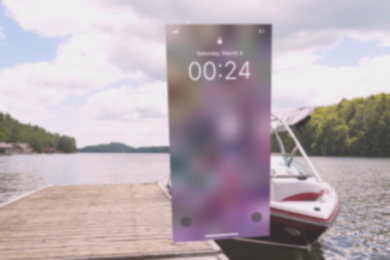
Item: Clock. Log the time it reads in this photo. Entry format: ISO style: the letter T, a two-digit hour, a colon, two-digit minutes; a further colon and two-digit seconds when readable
T00:24
